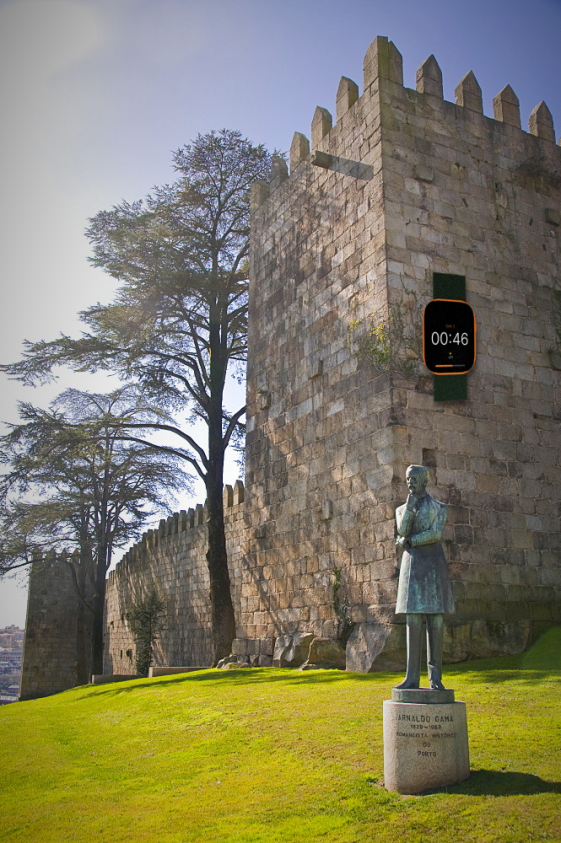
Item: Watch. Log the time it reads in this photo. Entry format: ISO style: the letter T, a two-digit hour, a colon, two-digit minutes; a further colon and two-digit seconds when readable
T00:46
